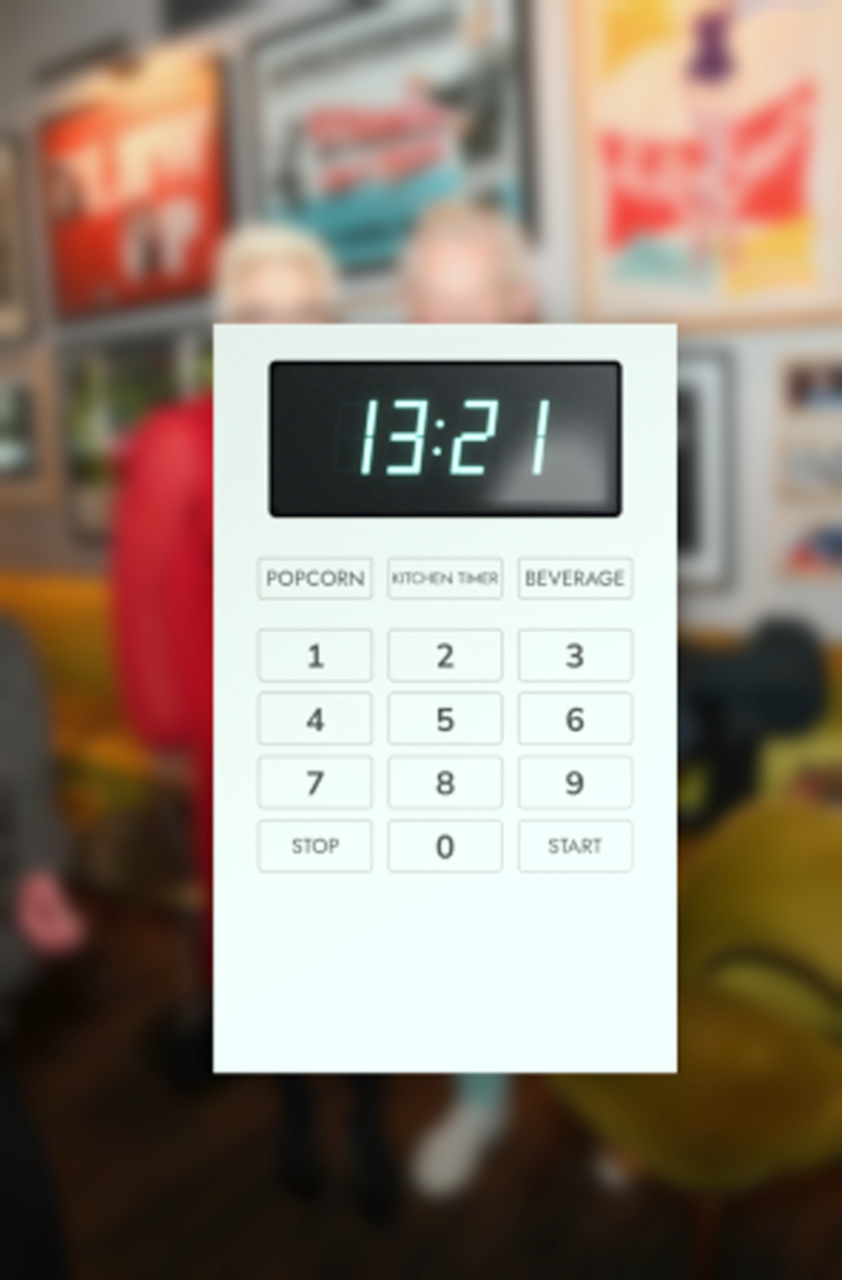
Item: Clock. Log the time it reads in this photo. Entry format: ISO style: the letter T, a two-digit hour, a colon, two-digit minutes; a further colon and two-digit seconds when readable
T13:21
